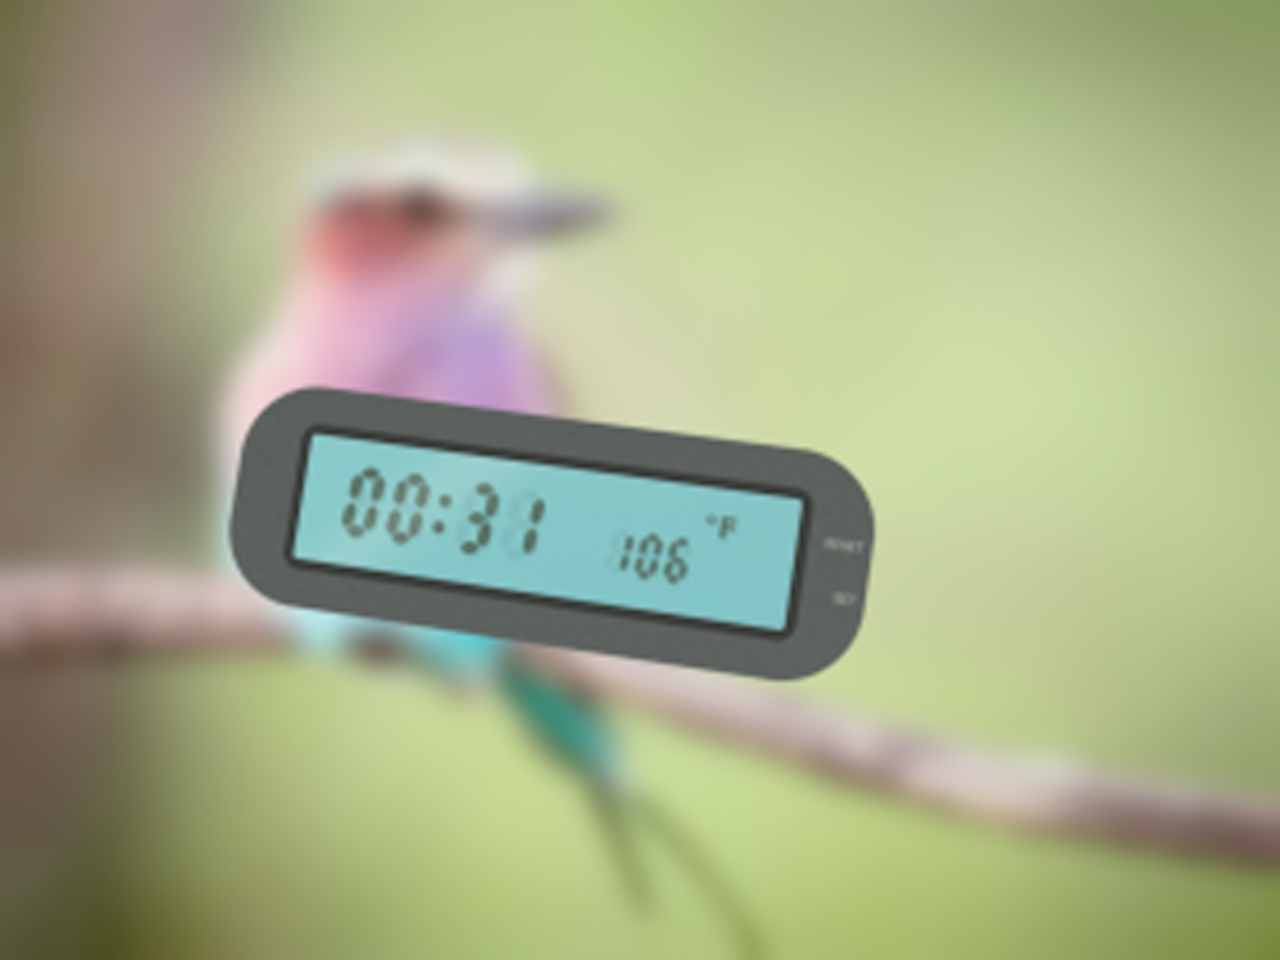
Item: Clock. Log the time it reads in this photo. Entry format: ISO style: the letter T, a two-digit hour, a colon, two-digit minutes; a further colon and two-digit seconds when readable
T00:31
